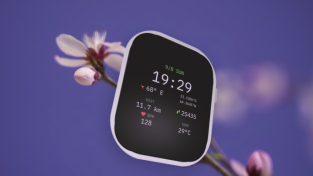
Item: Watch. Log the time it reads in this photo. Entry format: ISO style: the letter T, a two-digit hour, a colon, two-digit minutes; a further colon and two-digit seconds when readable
T19:29
